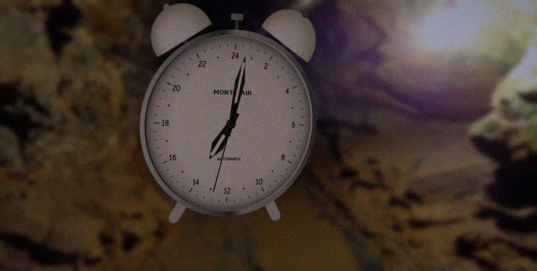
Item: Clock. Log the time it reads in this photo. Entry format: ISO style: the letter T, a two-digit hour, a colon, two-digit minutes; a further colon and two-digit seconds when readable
T14:01:32
